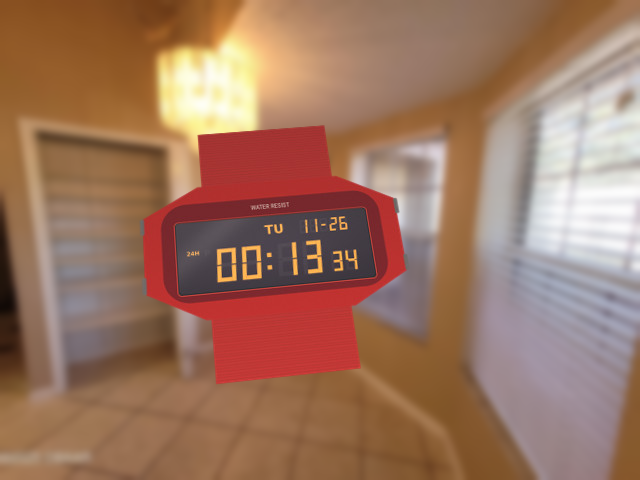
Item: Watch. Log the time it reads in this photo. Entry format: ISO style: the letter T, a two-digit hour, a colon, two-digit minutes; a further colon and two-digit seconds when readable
T00:13:34
